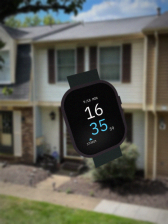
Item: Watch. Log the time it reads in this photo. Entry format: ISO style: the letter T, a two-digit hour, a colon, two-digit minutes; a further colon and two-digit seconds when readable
T16:35
